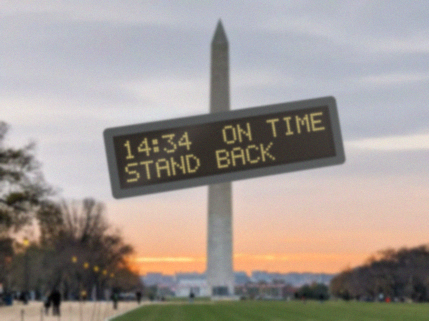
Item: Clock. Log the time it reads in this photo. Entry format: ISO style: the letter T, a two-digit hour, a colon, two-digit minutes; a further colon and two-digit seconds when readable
T14:34
